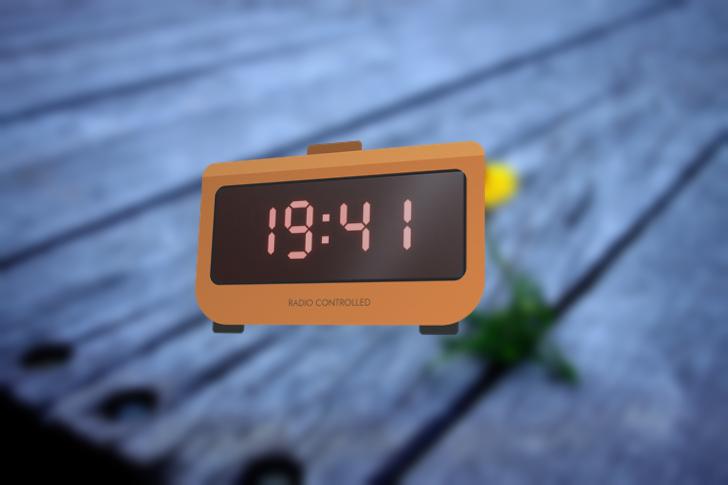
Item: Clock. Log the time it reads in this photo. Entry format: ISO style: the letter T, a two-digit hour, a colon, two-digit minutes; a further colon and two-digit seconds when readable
T19:41
